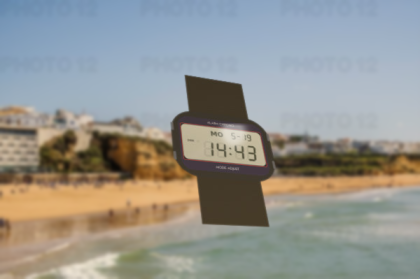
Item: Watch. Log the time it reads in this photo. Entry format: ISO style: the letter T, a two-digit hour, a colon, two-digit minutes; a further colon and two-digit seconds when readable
T14:43
